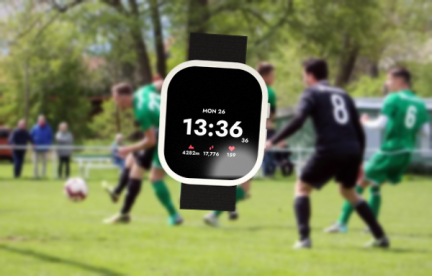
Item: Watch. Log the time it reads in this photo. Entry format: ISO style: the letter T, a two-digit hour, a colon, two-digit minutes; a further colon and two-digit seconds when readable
T13:36
